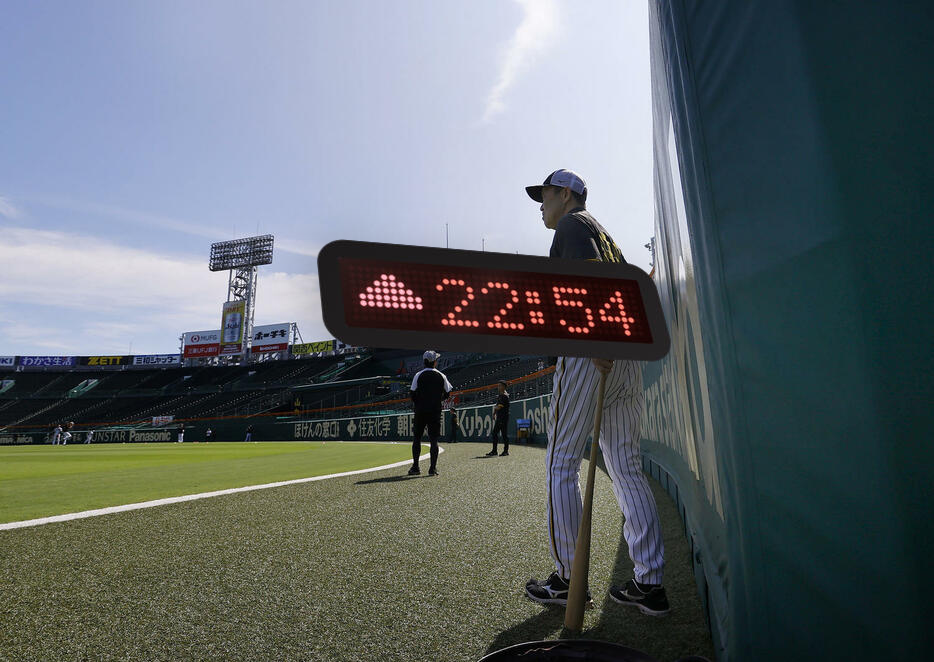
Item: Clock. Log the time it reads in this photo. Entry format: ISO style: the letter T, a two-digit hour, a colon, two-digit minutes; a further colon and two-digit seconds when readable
T22:54
